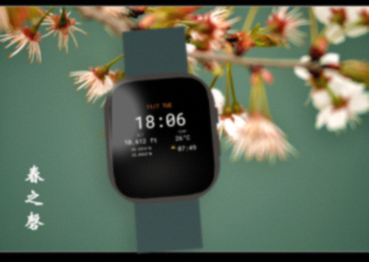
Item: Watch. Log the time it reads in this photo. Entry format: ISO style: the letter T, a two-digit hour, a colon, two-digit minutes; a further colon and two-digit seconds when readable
T18:06
